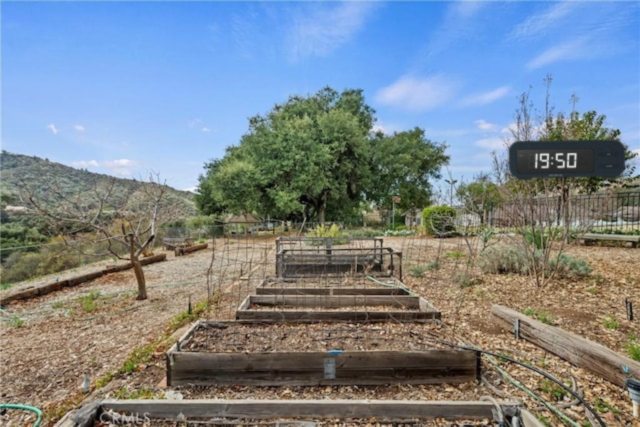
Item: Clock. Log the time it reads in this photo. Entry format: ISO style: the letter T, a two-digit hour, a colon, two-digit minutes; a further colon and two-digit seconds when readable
T19:50
